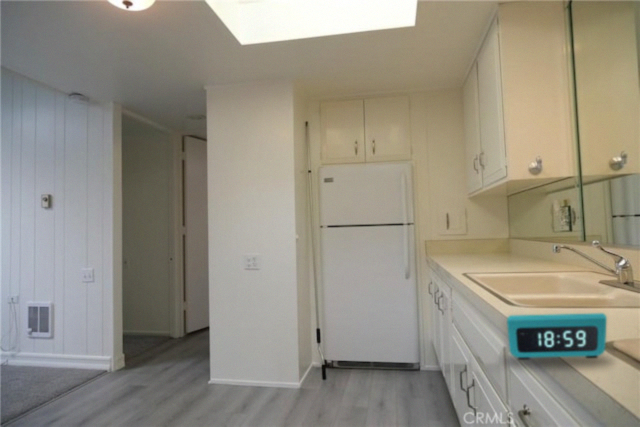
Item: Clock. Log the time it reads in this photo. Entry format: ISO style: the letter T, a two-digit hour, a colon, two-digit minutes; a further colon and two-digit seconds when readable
T18:59
